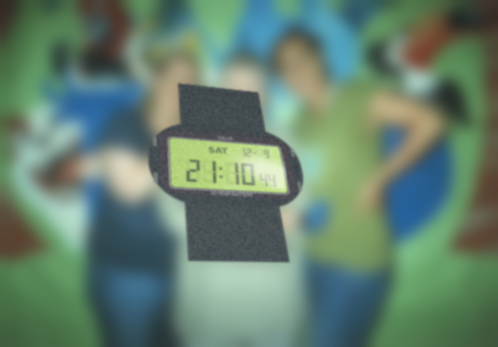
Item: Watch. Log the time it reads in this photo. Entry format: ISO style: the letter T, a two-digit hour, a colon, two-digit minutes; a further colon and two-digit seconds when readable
T21:10:44
